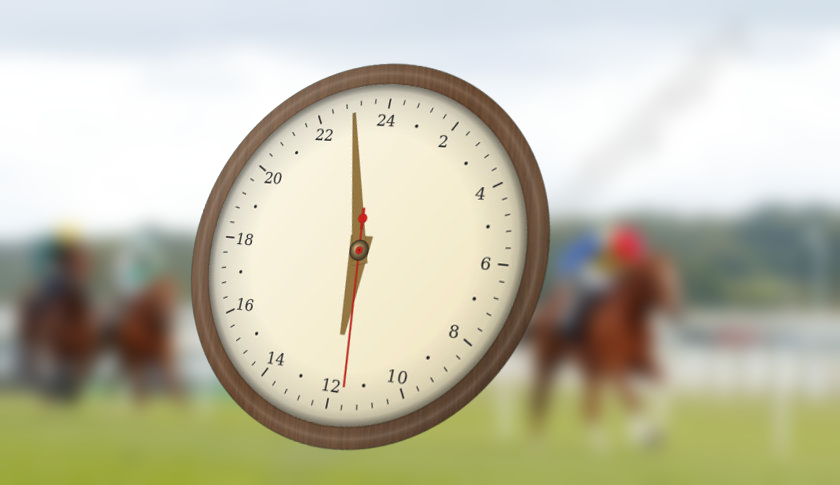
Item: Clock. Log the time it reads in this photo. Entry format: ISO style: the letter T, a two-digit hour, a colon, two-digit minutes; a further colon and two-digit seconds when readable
T11:57:29
